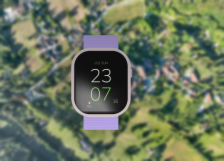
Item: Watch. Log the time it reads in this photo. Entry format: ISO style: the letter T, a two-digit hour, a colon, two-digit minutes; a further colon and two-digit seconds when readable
T23:07
